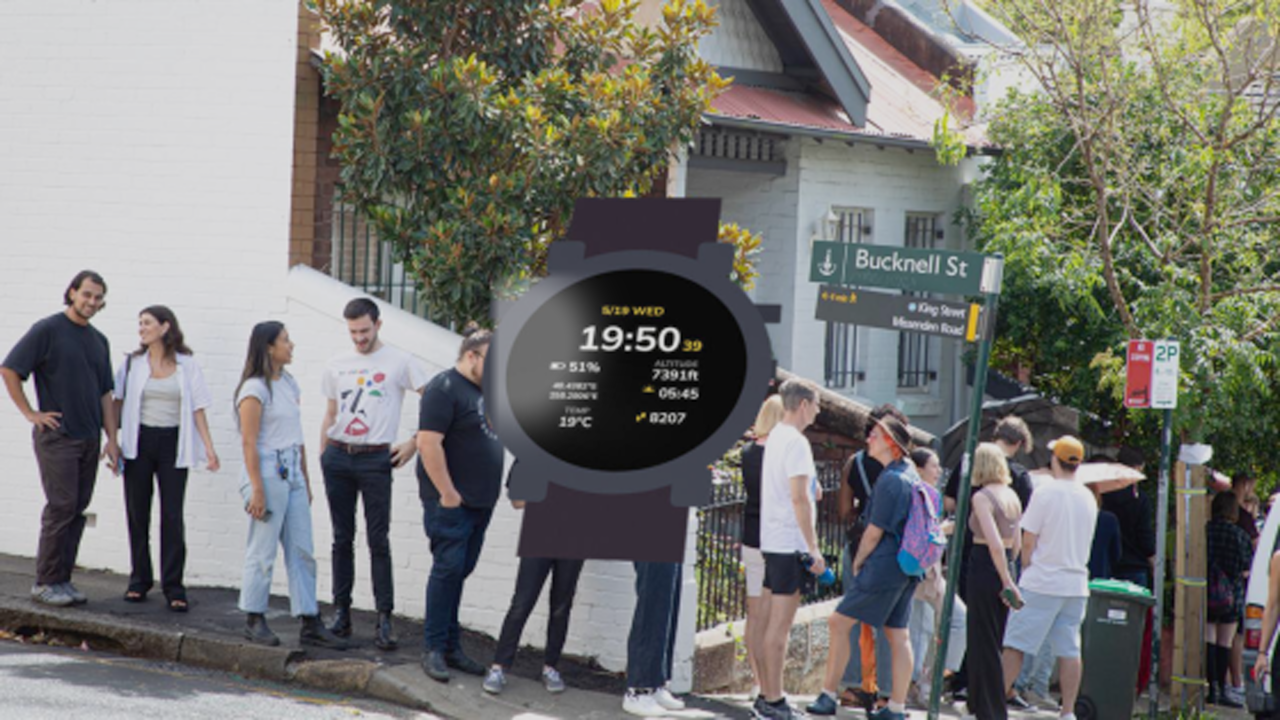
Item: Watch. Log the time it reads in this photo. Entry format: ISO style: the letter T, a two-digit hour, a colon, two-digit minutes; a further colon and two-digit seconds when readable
T19:50
